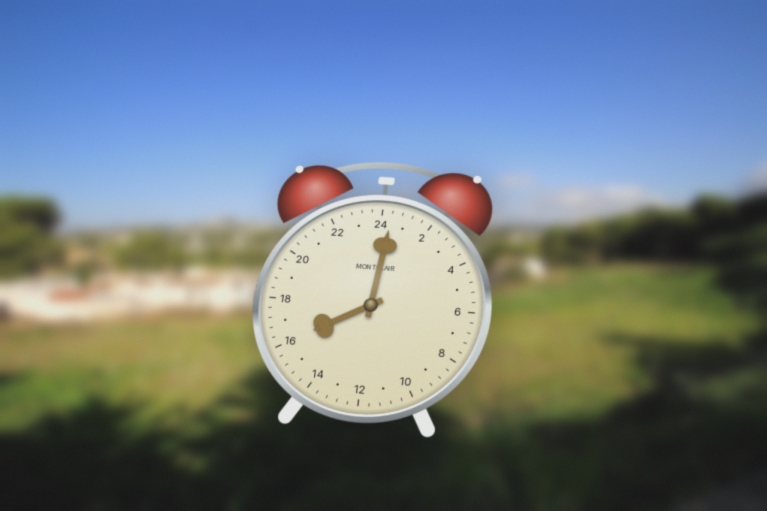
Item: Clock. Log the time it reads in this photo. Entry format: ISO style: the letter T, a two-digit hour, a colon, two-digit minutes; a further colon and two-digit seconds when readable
T16:01
